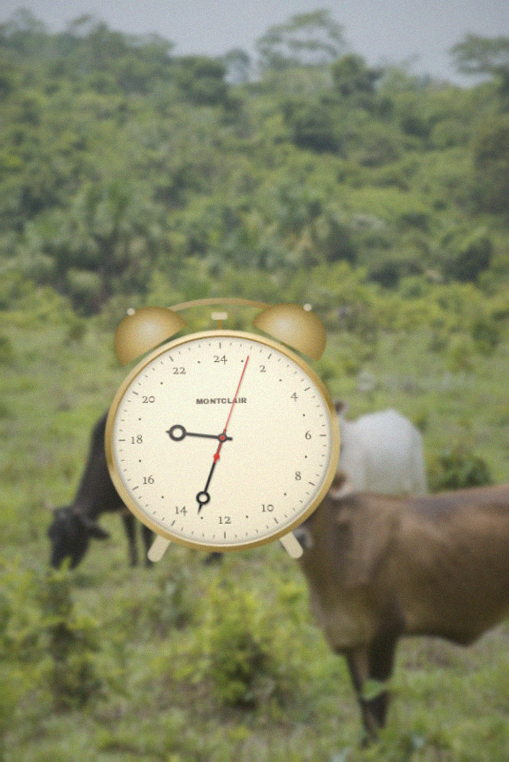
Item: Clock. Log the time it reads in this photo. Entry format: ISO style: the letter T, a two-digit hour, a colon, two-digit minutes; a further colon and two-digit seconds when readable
T18:33:03
